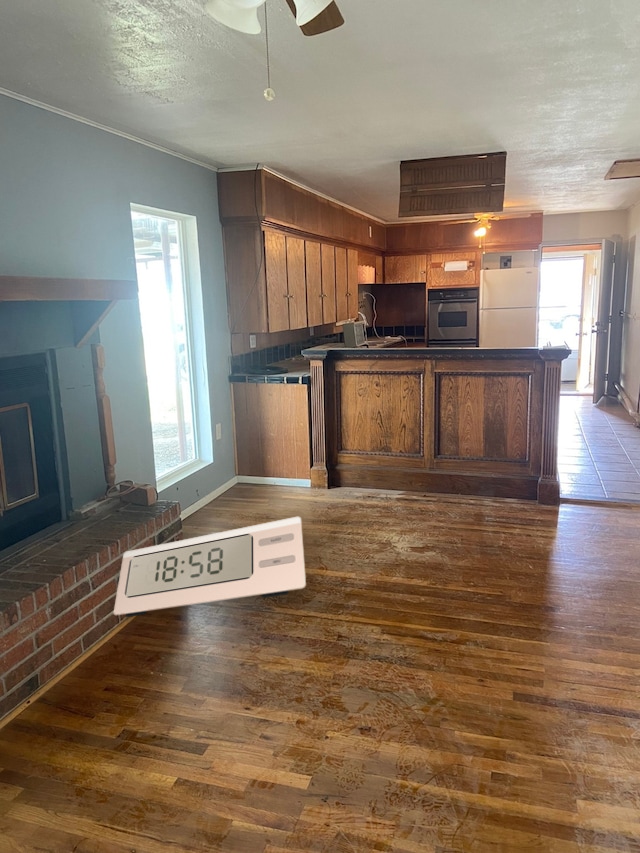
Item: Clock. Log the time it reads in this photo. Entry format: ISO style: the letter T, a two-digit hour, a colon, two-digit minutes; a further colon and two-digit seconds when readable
T18:58
